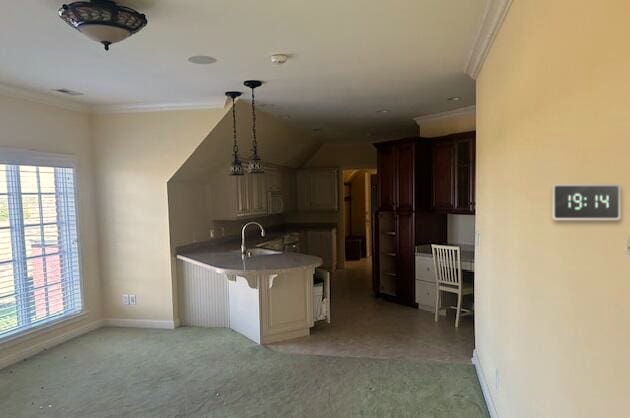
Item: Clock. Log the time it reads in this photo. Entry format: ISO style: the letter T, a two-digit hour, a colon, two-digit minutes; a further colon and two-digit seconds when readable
T19:14
